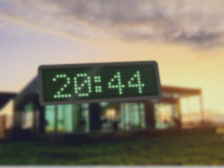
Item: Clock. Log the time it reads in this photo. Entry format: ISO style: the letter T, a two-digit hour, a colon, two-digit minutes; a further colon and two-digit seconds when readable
T20:44
